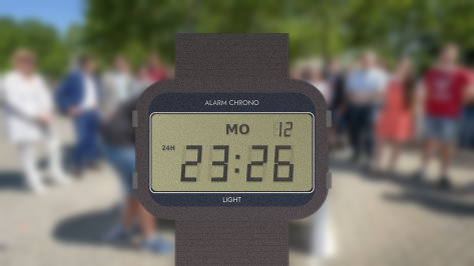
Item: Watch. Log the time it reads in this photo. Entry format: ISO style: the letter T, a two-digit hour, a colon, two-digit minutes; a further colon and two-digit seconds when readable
T23:26
